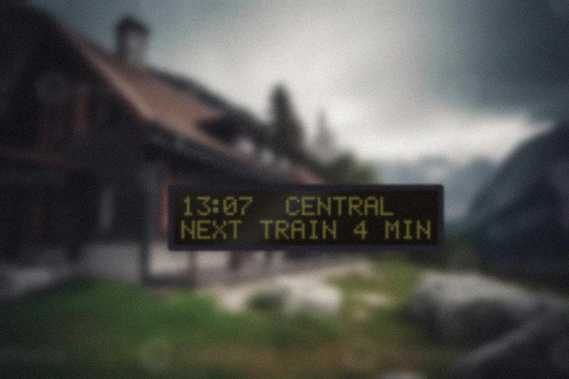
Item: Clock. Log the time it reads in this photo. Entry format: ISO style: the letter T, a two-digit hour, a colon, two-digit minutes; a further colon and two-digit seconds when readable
T13:07
